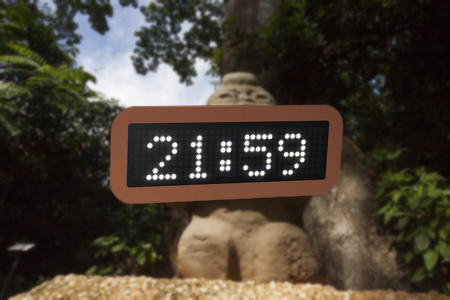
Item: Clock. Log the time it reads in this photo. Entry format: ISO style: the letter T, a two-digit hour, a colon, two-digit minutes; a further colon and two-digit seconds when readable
T21:59
